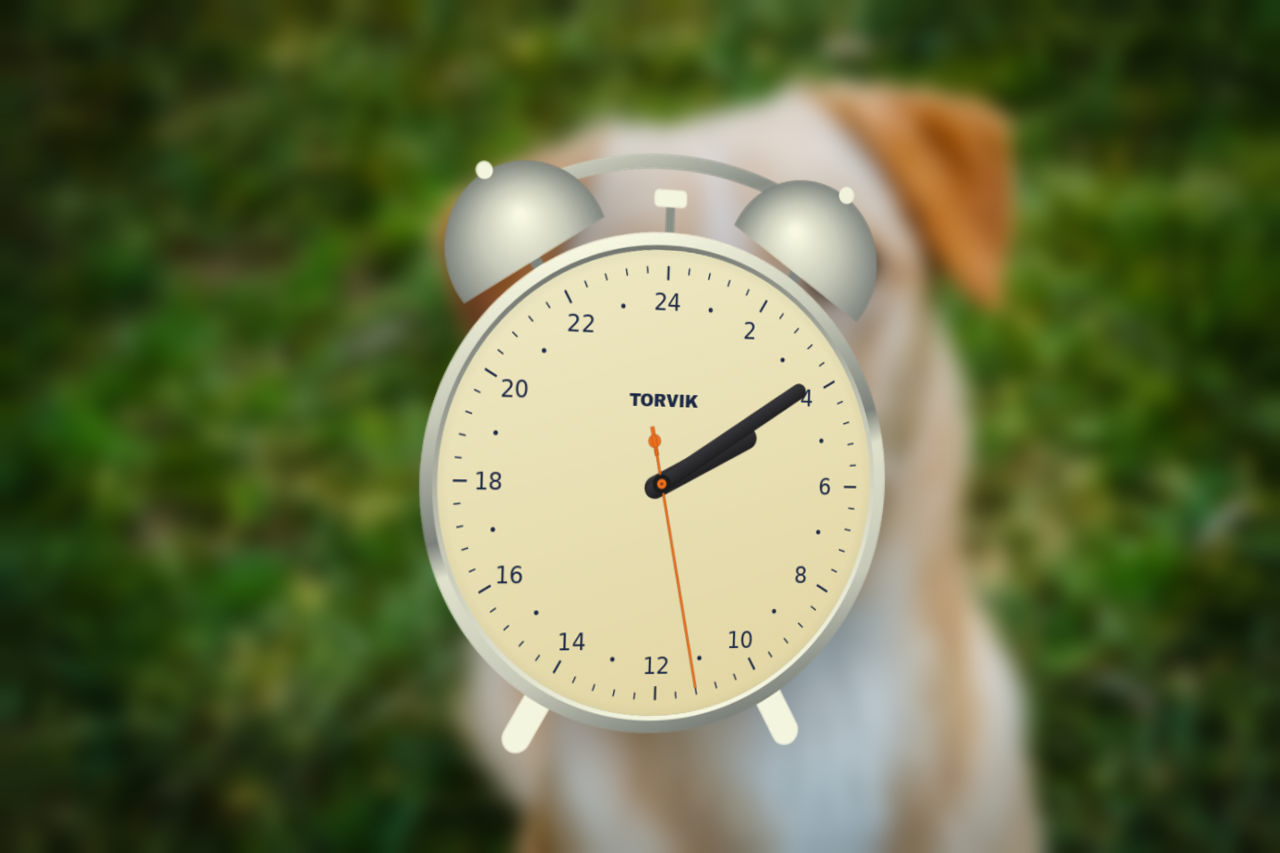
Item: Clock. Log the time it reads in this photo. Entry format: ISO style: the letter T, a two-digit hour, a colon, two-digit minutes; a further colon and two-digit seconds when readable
T04:09:28
